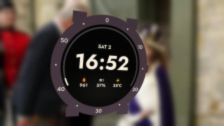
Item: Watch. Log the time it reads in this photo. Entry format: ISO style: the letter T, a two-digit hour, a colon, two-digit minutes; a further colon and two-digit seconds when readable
T16:52
